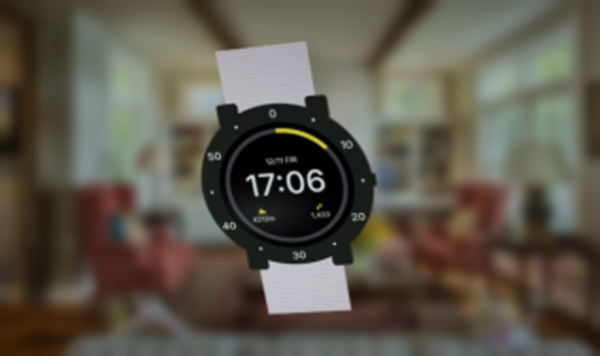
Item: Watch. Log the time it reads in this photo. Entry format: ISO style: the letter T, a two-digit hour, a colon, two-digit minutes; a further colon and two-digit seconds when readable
T17:06
